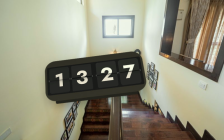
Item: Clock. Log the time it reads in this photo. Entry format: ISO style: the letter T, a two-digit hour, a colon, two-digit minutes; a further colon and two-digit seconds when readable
T13:27
